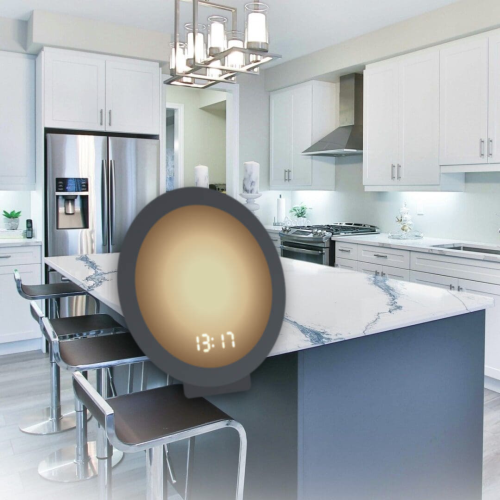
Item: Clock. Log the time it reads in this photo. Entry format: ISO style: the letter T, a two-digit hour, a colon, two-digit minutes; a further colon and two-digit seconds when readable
T13:17
